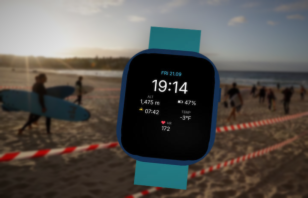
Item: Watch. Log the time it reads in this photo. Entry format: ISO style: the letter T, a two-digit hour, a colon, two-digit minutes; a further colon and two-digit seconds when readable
T19:14
